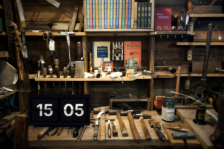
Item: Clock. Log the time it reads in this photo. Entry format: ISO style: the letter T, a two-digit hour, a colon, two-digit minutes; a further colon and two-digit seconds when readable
T15:05
